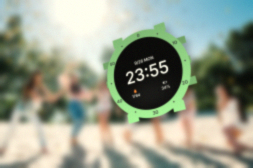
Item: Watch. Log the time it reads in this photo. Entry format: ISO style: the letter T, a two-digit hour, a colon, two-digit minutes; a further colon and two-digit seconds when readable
T23:55
